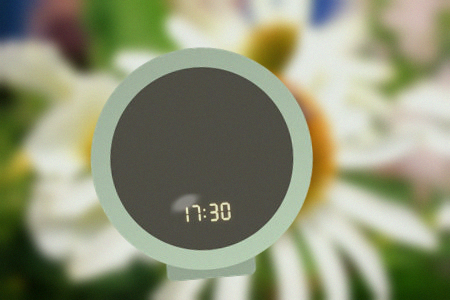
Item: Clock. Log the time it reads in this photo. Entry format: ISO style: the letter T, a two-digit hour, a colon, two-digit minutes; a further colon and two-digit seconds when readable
T17:30
